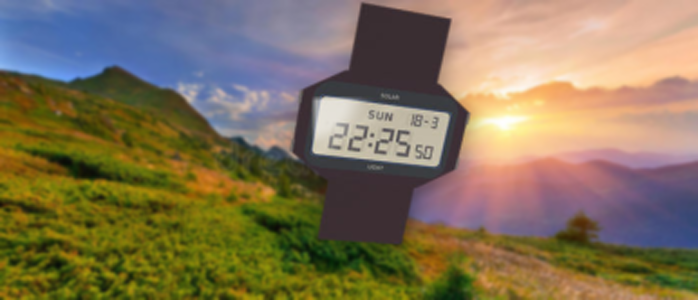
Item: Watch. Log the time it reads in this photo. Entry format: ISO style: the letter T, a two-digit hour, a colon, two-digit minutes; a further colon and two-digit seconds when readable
T22:25:50
